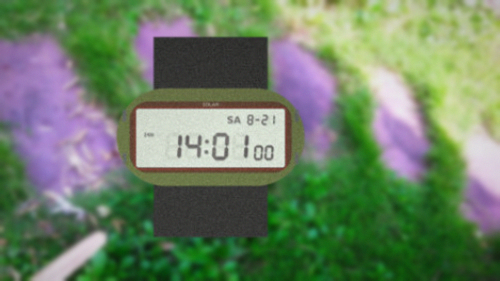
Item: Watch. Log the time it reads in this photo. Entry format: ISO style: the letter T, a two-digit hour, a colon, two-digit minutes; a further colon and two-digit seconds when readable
T14:01:00
